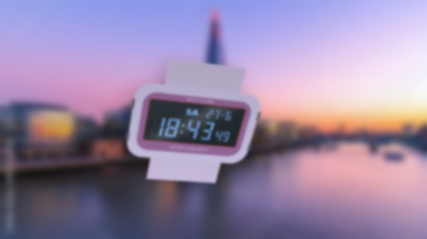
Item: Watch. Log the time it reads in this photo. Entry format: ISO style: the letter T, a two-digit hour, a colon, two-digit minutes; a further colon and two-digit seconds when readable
T18:43
